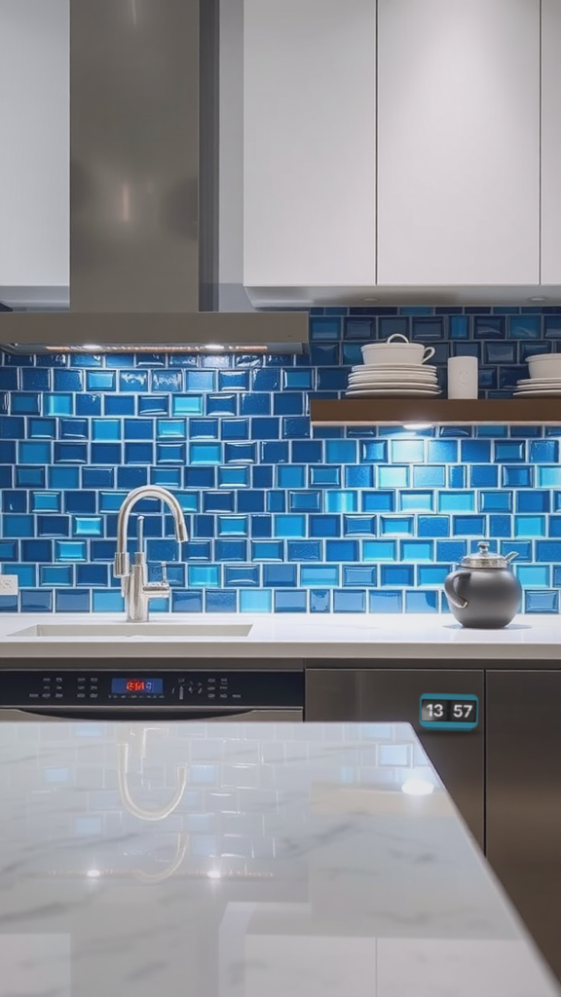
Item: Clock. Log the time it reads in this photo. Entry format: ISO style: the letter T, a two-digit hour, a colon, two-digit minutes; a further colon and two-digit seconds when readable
T13:57
